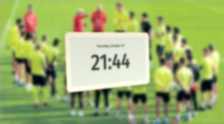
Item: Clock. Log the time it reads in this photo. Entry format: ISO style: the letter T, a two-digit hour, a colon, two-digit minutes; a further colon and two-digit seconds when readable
T21:44
